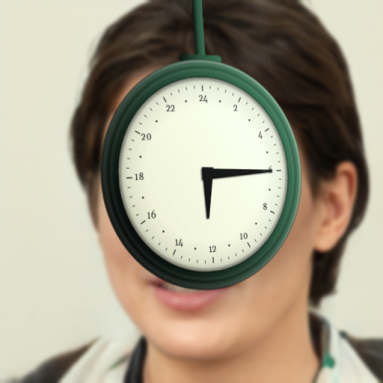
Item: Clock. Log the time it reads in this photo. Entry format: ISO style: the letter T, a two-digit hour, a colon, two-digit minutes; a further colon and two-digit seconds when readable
T12:15
